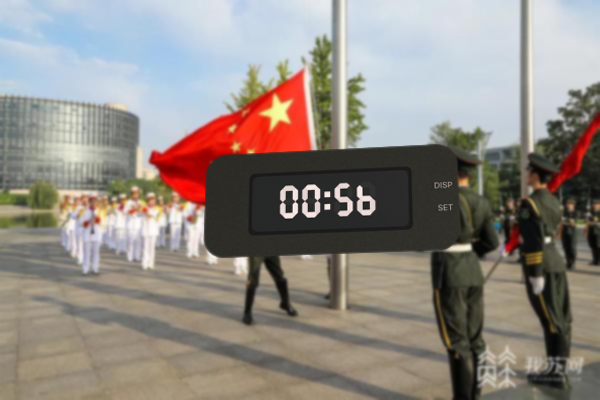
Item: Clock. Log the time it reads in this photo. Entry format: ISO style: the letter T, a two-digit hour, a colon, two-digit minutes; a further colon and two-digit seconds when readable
T00:56
